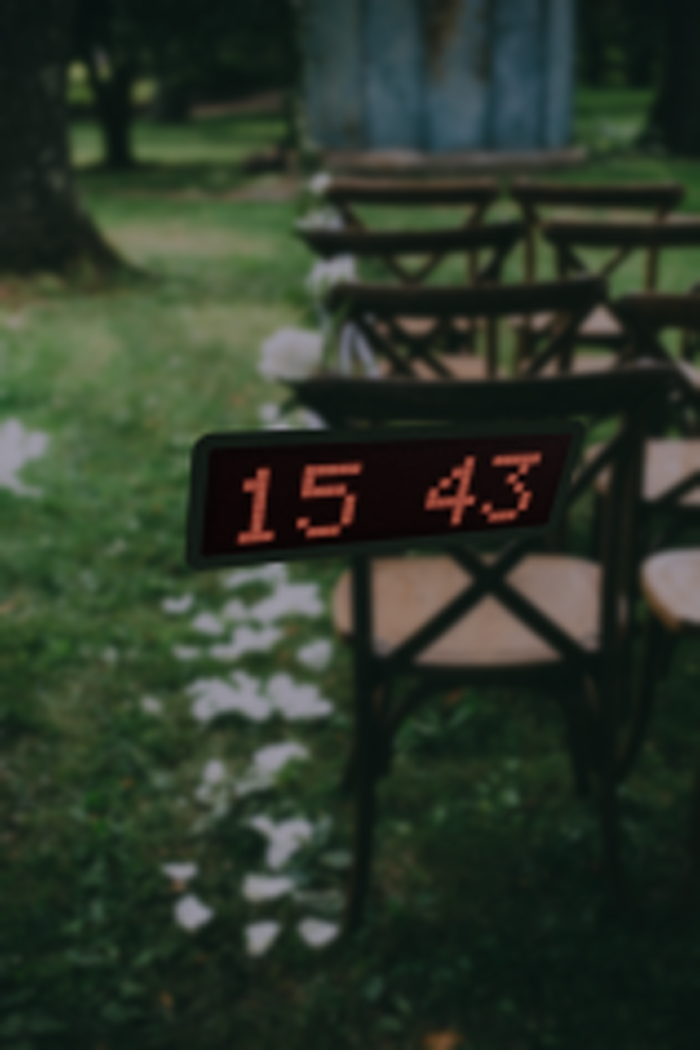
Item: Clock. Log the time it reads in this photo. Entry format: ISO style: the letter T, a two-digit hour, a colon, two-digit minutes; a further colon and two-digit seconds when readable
T15:43
